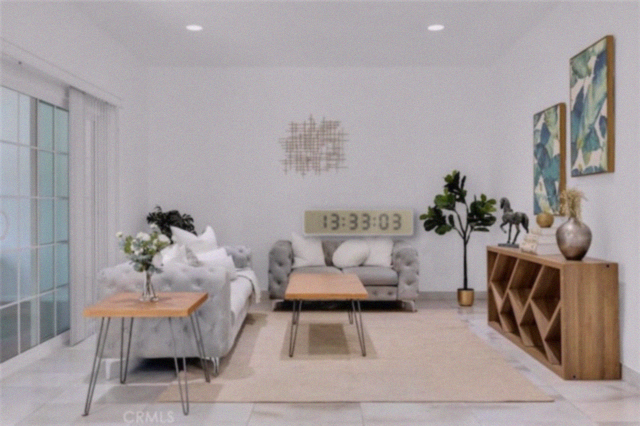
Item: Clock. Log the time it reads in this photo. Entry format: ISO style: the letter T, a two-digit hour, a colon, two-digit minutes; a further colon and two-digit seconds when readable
T13:33:03
